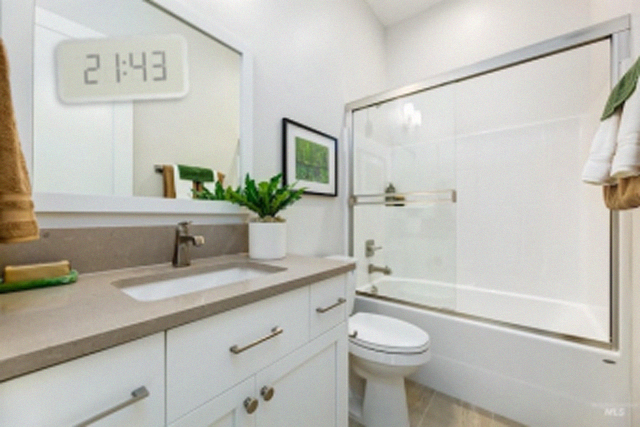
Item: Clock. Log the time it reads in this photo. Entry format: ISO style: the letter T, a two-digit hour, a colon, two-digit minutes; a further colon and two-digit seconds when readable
T21:43
